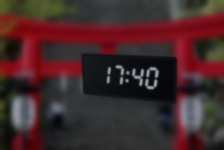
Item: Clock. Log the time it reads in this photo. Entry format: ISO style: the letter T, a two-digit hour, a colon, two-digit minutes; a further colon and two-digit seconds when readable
T17:40
